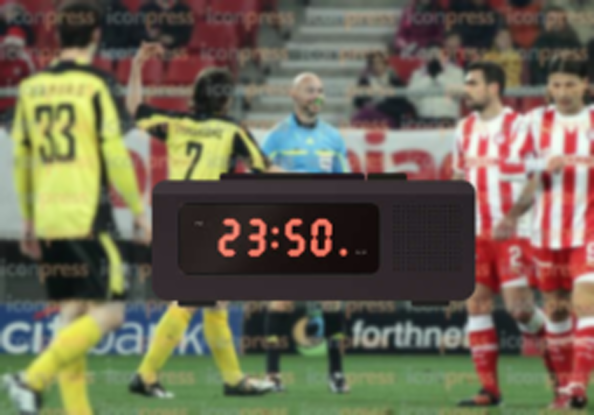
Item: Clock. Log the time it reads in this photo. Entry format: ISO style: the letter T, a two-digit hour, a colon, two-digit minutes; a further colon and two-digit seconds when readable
T23:50
